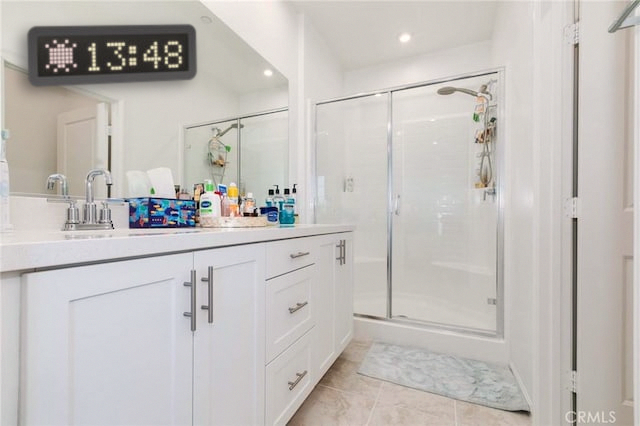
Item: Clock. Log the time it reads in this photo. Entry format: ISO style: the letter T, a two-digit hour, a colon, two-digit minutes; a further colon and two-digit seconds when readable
T13:48
